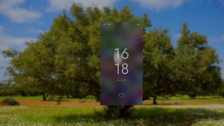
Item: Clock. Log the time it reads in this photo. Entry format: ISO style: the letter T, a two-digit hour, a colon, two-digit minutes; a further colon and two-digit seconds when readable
T16:18
